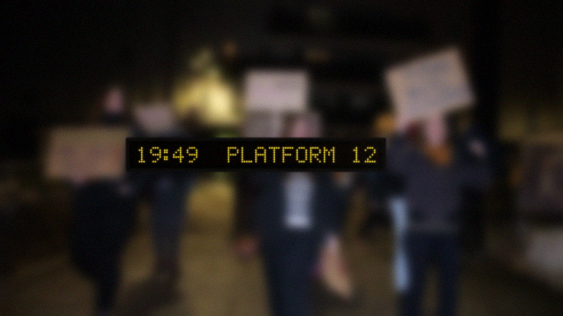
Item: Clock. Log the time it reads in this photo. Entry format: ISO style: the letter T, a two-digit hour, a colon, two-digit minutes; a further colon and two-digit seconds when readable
T19:49
